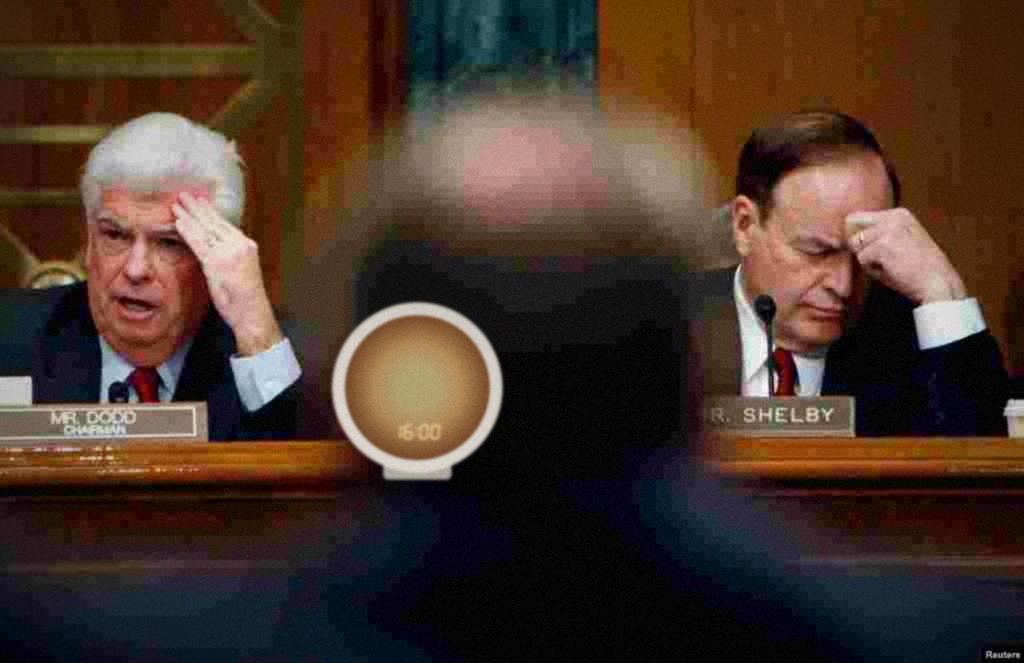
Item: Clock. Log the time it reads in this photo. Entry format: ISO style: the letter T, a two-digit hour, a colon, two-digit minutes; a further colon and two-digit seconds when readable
T16:00
